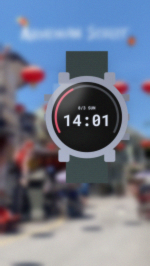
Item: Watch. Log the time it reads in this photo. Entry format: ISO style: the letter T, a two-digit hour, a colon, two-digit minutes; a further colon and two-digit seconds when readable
T14:01
